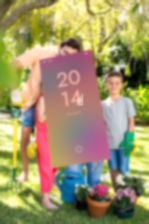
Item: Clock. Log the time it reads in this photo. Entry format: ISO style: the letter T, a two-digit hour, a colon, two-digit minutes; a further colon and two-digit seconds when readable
T20:14
